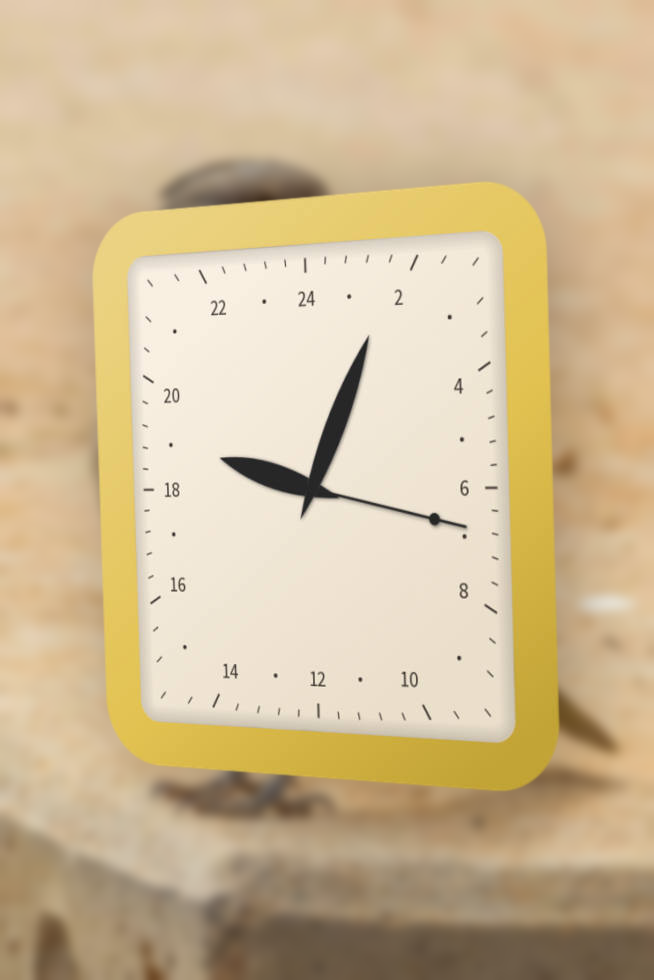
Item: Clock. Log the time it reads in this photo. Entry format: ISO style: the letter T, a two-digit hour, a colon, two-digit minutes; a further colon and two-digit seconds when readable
T19:04:17
